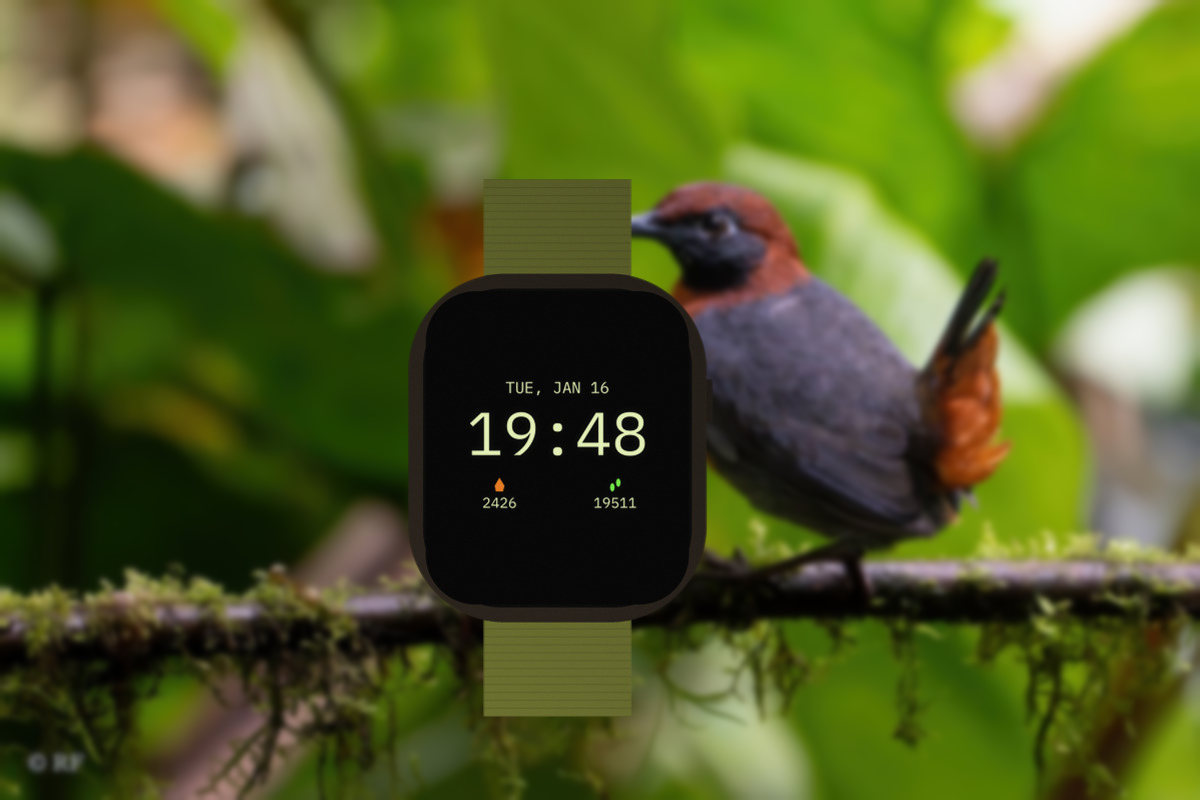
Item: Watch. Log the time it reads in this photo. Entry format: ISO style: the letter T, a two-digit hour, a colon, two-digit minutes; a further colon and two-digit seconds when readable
T19:48
